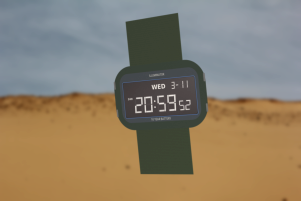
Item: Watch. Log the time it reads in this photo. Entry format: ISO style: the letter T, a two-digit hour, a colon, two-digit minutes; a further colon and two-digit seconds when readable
T20:59:52
